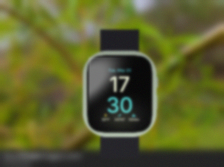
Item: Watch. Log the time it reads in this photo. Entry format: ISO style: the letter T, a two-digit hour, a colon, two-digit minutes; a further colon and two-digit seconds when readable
T17:30
